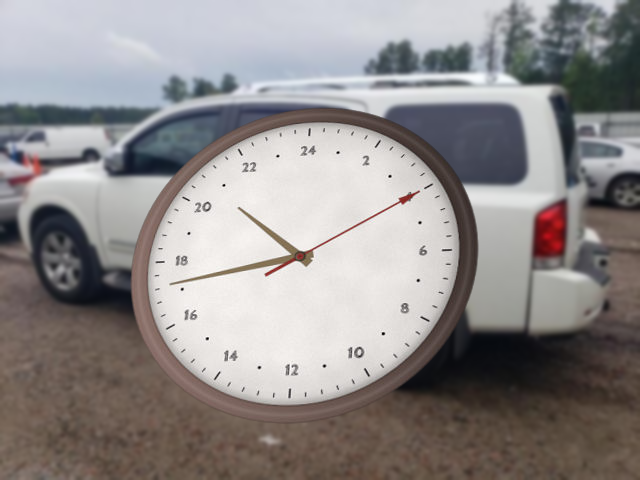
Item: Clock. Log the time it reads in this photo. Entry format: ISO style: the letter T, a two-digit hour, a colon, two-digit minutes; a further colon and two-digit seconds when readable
T20:43:10
